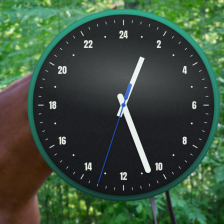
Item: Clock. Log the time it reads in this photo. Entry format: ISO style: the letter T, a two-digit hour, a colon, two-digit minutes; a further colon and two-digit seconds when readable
T01:26:33
